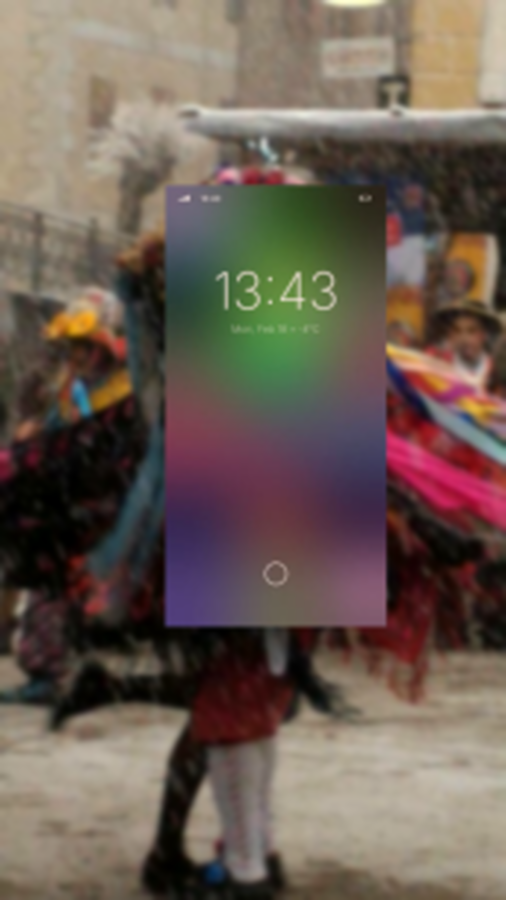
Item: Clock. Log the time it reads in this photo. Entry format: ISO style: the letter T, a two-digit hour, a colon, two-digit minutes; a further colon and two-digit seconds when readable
T13:43
